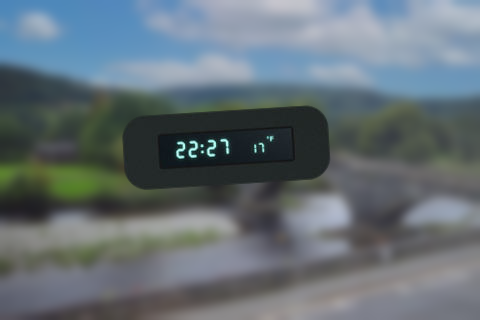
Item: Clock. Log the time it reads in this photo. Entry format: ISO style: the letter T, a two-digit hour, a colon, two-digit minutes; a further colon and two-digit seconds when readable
T22:27
